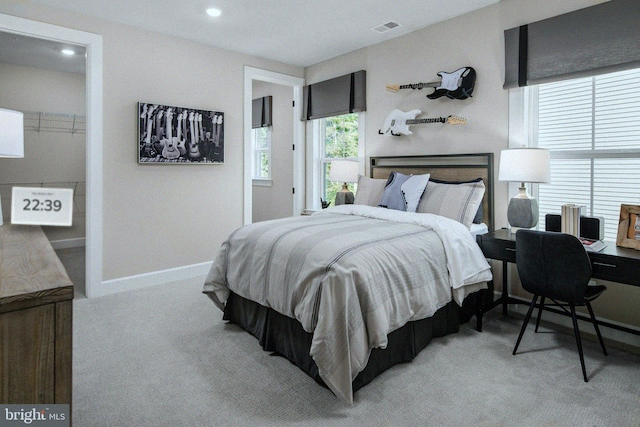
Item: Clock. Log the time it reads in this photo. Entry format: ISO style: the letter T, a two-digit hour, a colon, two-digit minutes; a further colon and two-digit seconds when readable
T22:39
